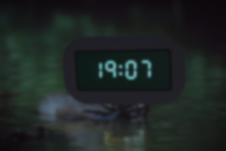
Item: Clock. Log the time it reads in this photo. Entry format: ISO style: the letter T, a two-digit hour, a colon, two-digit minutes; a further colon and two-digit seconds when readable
T19:07
